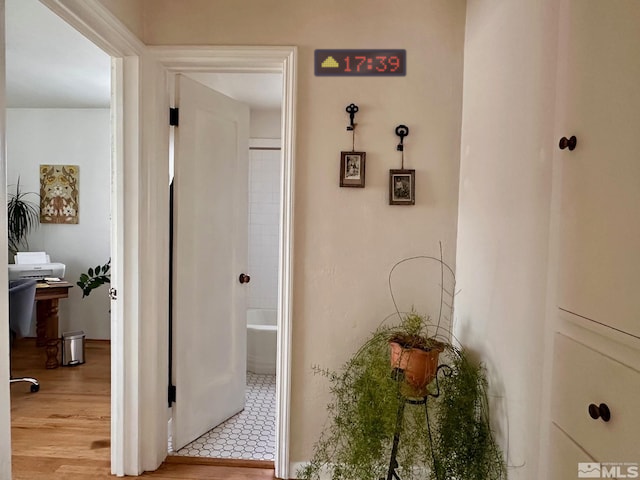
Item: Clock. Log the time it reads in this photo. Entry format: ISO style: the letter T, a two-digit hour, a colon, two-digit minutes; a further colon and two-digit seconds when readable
T17:39
